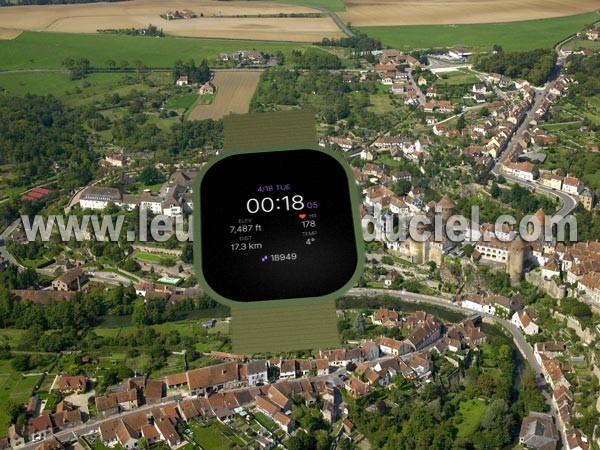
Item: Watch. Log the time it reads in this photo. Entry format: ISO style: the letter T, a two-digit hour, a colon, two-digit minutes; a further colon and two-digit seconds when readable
T00:18:05
